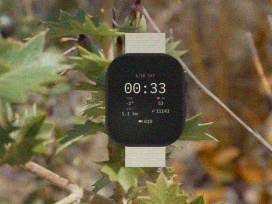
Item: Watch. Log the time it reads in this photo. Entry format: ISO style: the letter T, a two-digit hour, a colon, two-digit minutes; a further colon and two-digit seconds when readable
T00:33
